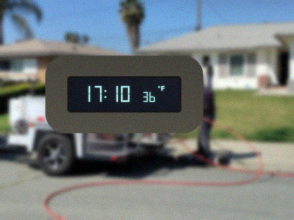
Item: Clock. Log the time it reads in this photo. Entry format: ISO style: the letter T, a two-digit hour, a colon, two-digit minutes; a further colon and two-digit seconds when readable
T17:10
